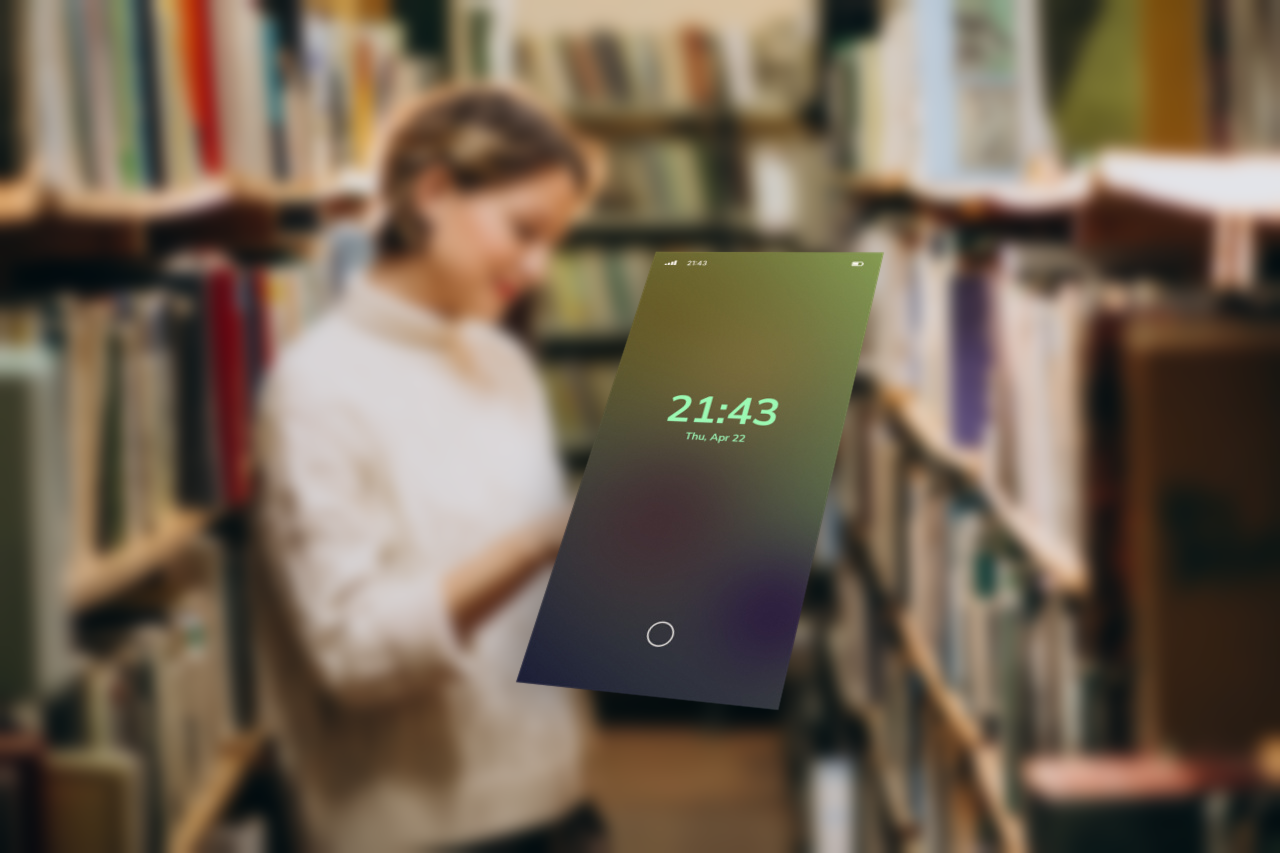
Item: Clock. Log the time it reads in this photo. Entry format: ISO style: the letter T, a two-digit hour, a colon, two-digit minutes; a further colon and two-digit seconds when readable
T21:43
